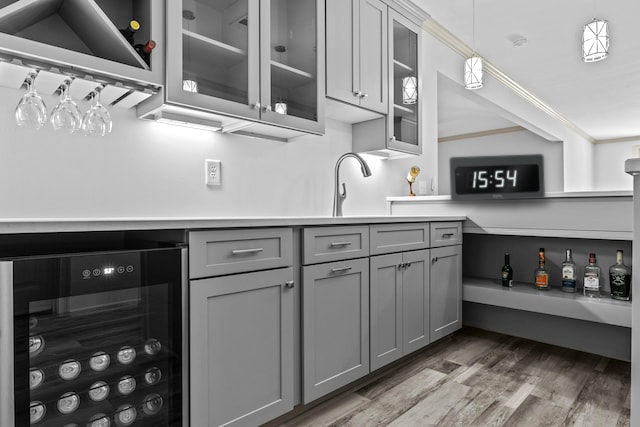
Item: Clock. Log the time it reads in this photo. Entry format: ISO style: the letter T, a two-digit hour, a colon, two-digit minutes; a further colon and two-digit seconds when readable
T15:54
